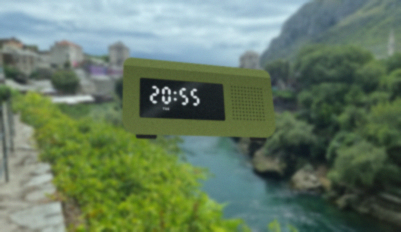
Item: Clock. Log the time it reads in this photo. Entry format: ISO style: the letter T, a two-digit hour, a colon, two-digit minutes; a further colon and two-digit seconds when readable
T20:55
